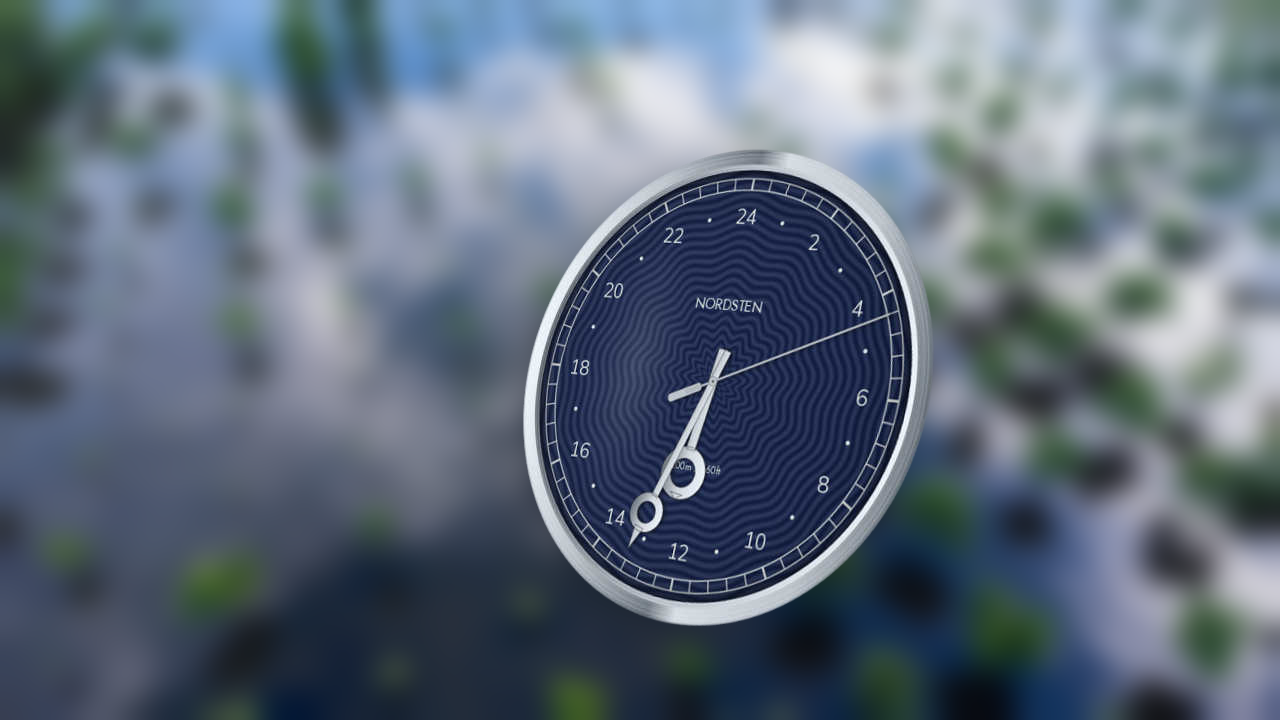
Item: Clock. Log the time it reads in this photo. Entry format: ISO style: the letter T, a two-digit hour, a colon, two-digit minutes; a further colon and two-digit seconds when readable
T12:33:11
